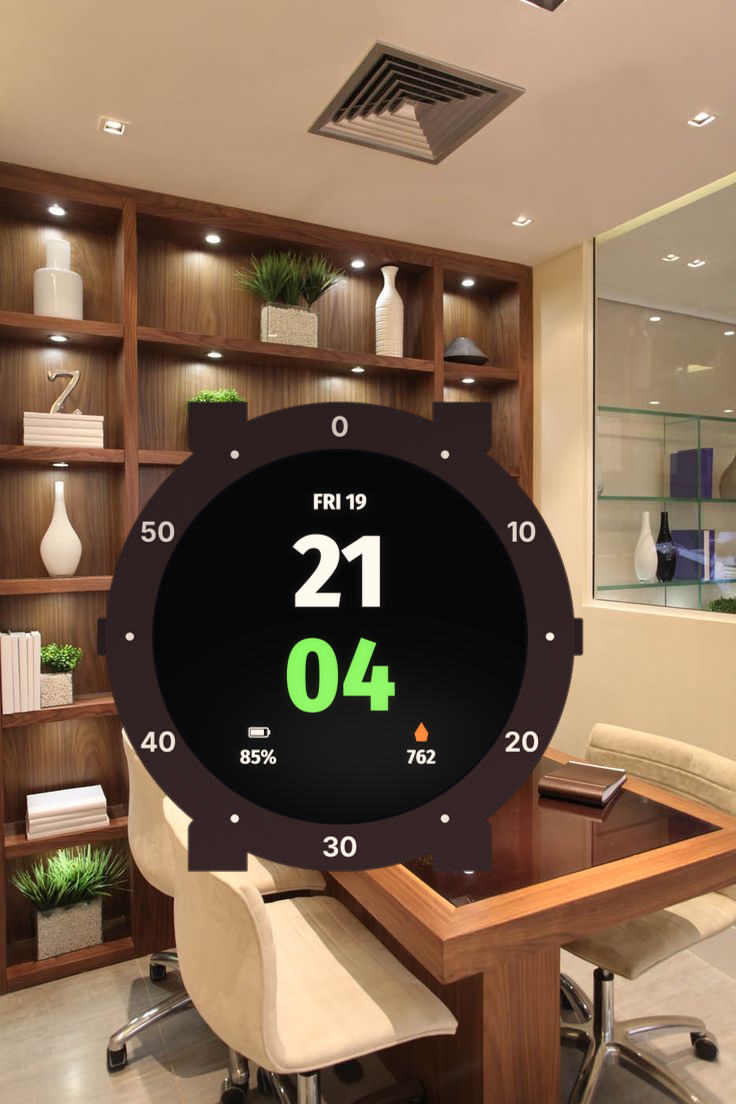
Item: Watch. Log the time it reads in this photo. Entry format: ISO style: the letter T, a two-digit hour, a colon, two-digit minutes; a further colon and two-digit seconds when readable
T21:04
